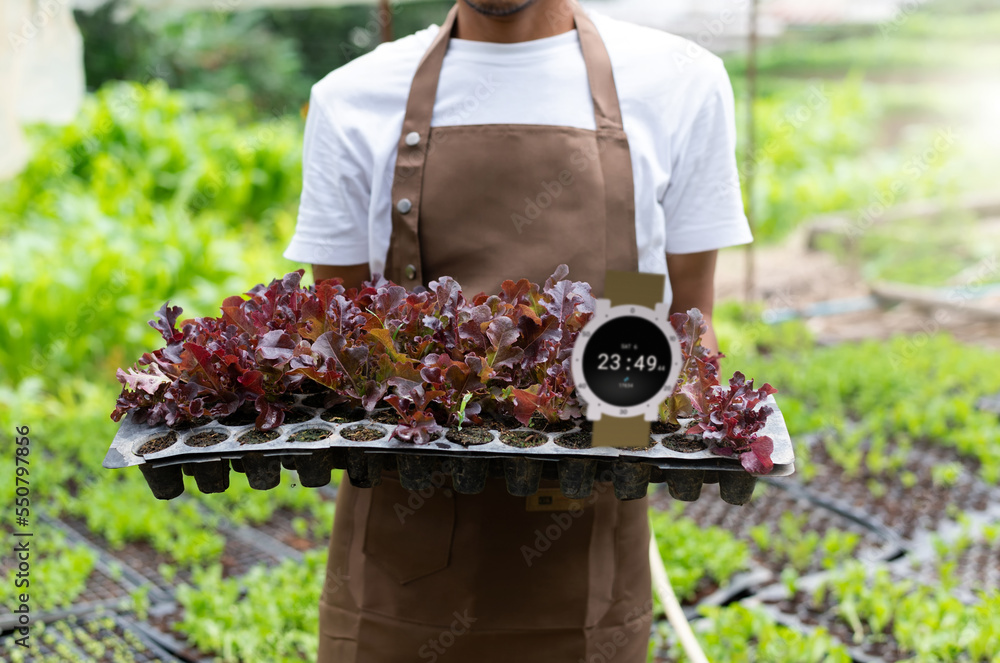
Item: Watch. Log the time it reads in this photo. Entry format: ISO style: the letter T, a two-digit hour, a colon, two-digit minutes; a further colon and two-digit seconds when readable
T23:49
